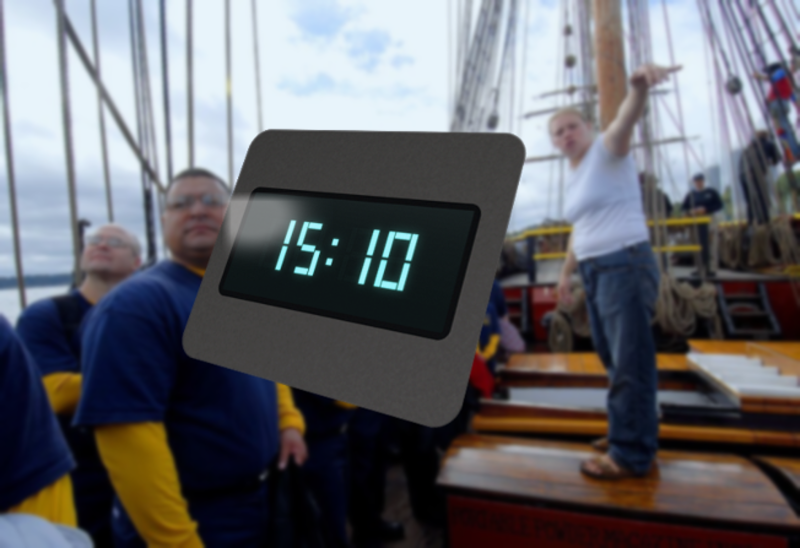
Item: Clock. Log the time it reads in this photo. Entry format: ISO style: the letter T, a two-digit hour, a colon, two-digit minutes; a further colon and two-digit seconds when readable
T15:10
